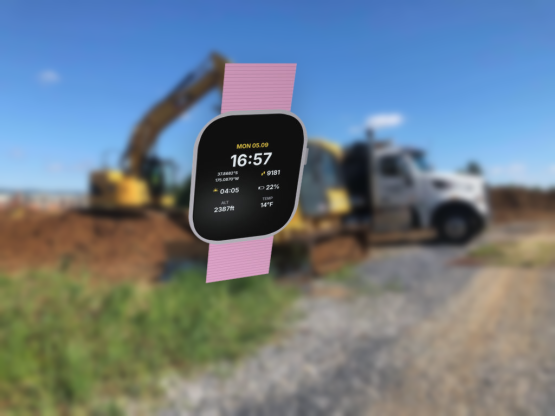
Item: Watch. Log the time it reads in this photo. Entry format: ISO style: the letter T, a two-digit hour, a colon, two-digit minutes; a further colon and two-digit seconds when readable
T16:57
